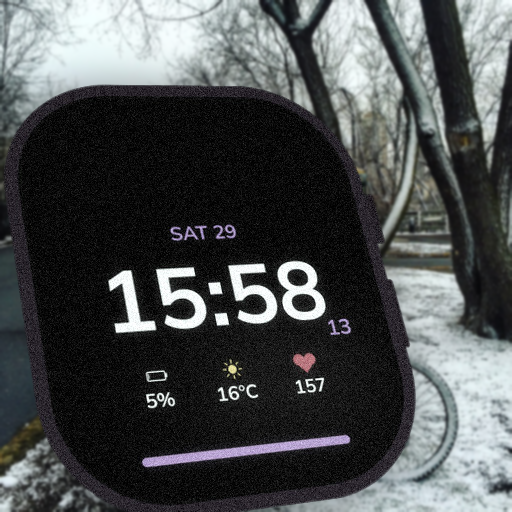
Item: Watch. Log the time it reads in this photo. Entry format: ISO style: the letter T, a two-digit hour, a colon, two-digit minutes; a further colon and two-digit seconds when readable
T15:58:13
